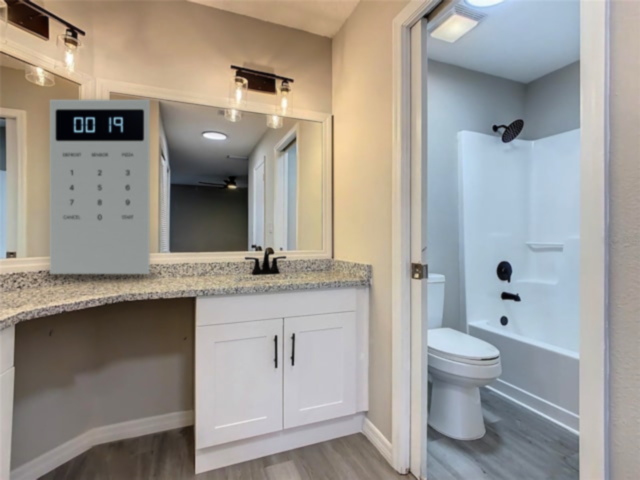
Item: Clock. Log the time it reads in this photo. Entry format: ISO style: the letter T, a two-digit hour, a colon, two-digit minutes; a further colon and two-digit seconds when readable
T00:19
